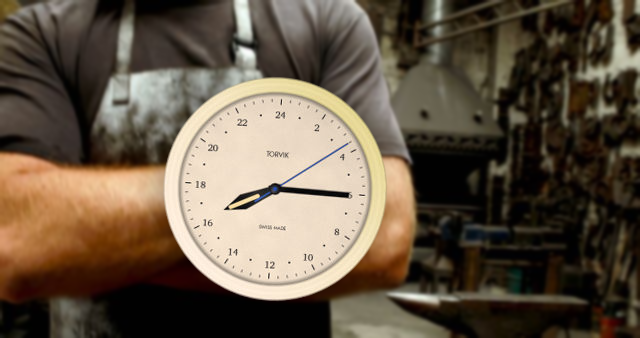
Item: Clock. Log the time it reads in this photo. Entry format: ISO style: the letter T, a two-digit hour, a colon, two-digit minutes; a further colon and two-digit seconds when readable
T16:15:09
